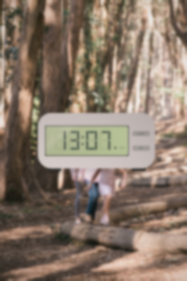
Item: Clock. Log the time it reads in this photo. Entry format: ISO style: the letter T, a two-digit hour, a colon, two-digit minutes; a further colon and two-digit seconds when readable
T13:07
